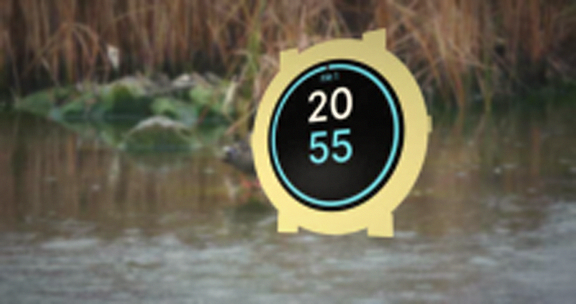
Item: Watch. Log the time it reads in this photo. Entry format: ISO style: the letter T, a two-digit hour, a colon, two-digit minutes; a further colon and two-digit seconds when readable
T20:55
